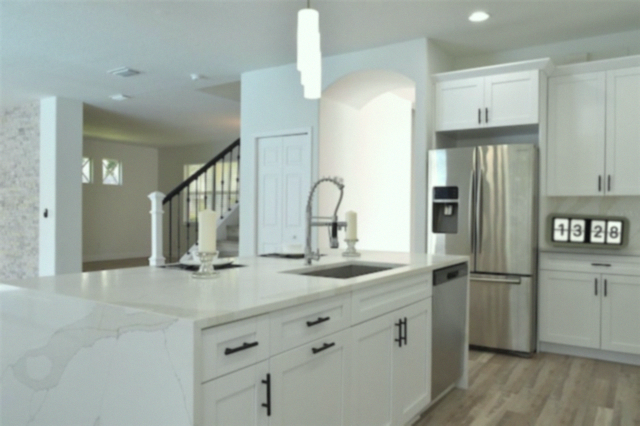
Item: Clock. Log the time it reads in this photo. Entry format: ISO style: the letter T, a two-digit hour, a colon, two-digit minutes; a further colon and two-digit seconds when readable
T13:28
